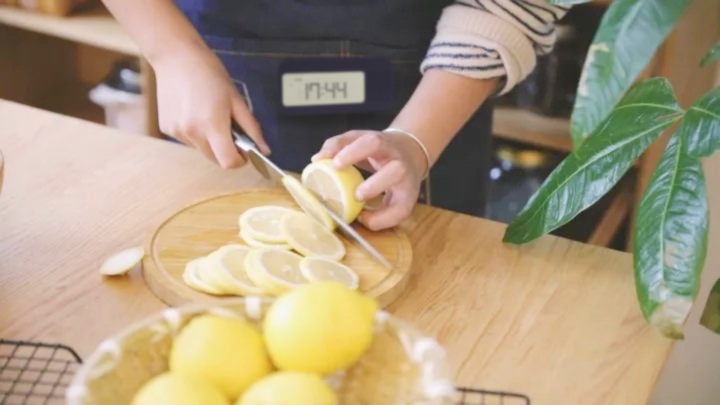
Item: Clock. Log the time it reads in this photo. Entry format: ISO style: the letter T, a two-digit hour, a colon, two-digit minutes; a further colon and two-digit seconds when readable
T17:44
